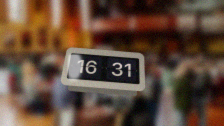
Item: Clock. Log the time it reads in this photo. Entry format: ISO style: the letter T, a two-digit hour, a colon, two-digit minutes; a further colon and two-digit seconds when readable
T16:31
